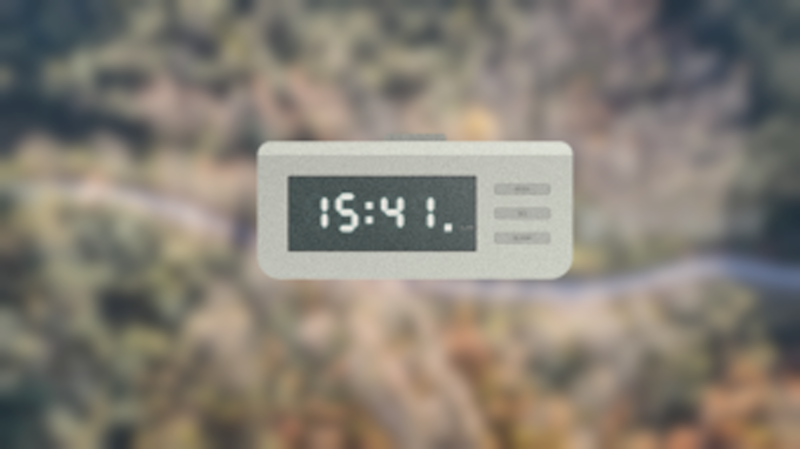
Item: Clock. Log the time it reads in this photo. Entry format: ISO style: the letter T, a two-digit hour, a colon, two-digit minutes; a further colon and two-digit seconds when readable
T15:41
